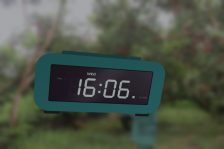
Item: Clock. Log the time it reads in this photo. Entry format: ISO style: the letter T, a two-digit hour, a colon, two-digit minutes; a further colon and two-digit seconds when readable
T16:06
